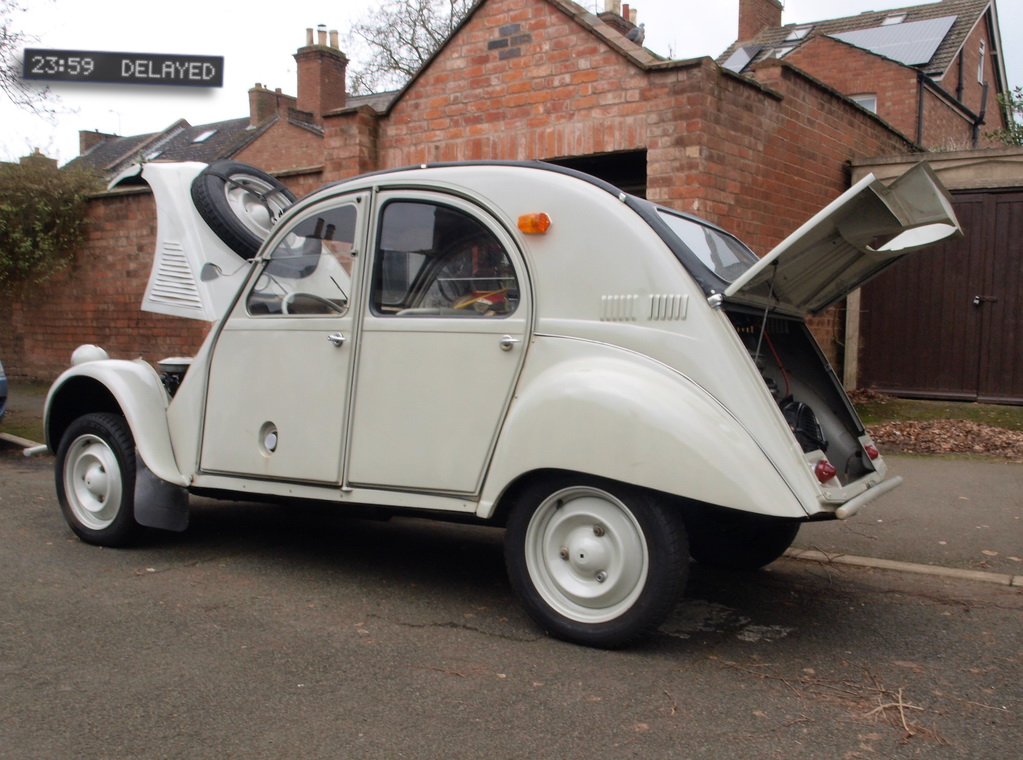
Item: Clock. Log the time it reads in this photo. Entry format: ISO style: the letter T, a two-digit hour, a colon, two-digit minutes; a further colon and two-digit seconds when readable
T23:59
